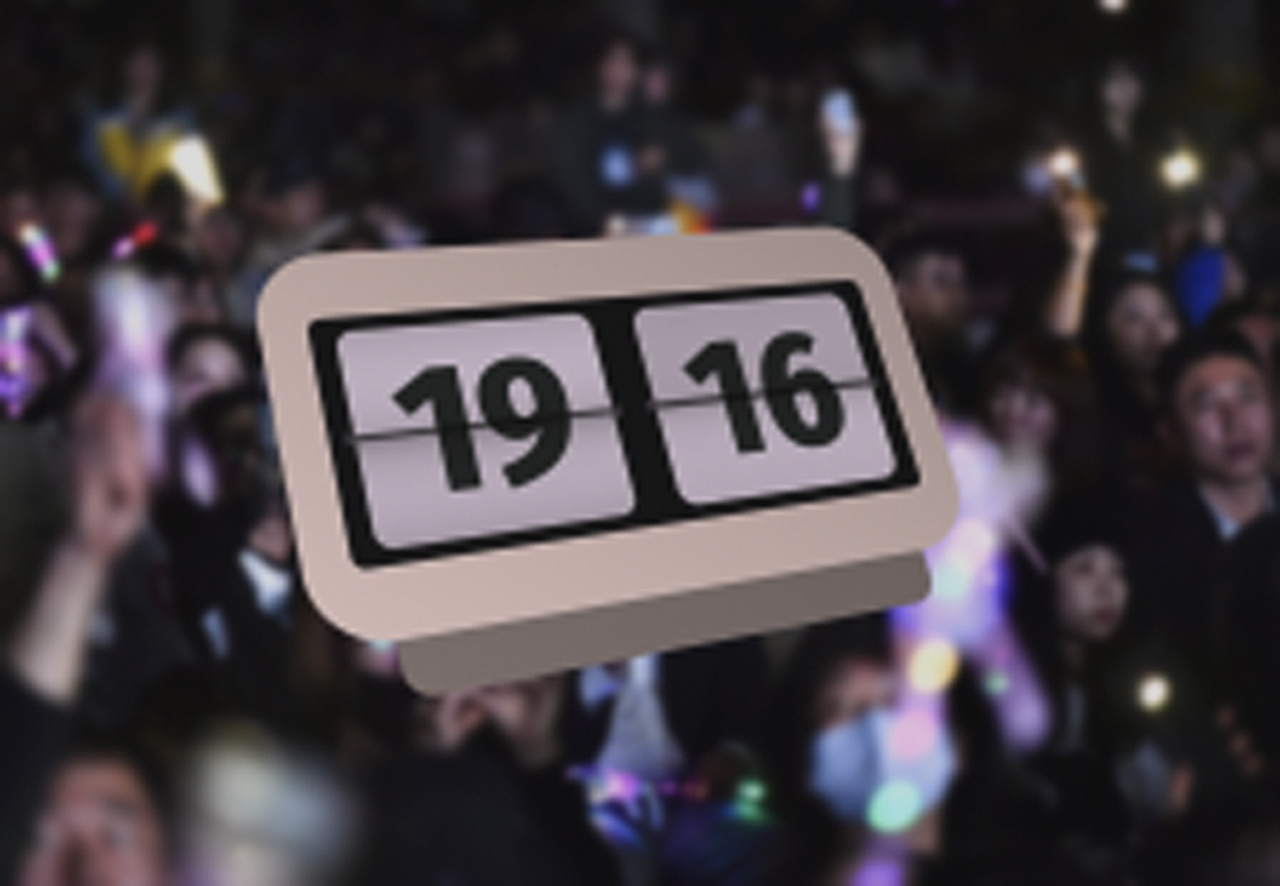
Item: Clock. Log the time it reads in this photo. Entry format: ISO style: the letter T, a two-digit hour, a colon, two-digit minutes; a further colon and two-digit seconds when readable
T19:16
